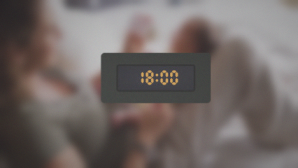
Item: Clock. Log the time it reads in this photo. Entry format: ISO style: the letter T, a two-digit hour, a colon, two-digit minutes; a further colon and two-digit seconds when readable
T18:00
